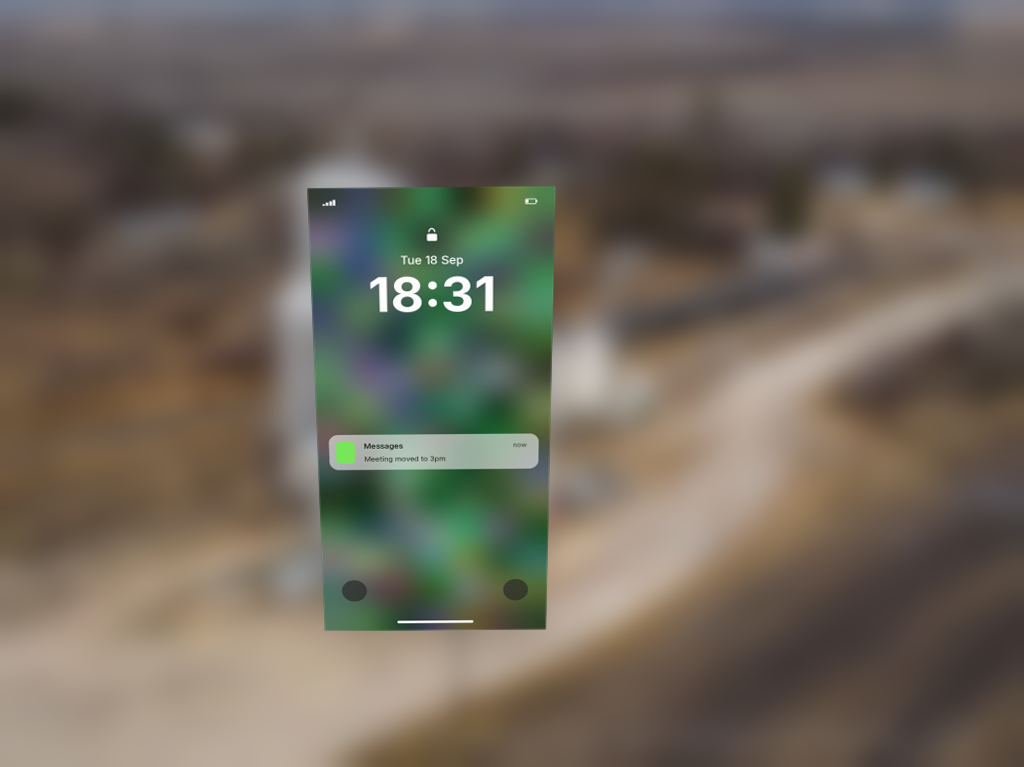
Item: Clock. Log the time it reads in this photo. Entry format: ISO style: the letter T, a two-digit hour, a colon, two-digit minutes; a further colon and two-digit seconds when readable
T18:31
